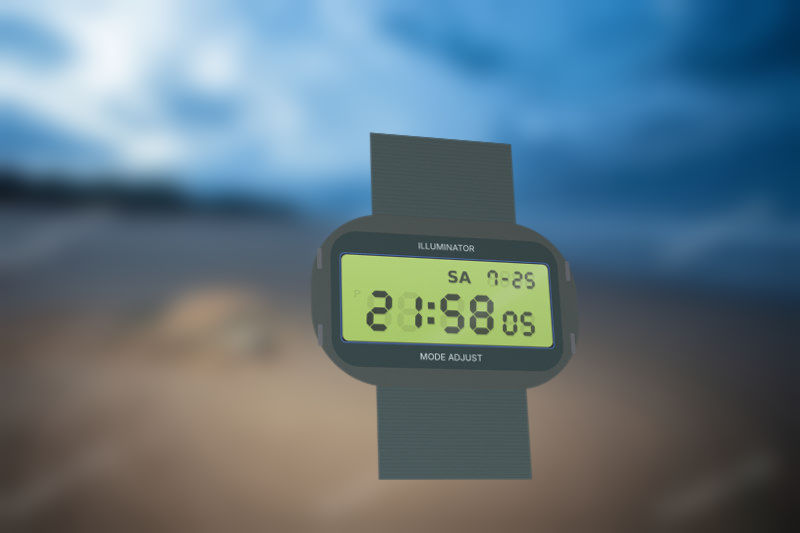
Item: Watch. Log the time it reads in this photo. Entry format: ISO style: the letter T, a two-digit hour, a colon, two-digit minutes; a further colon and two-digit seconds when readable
T21:58:05
